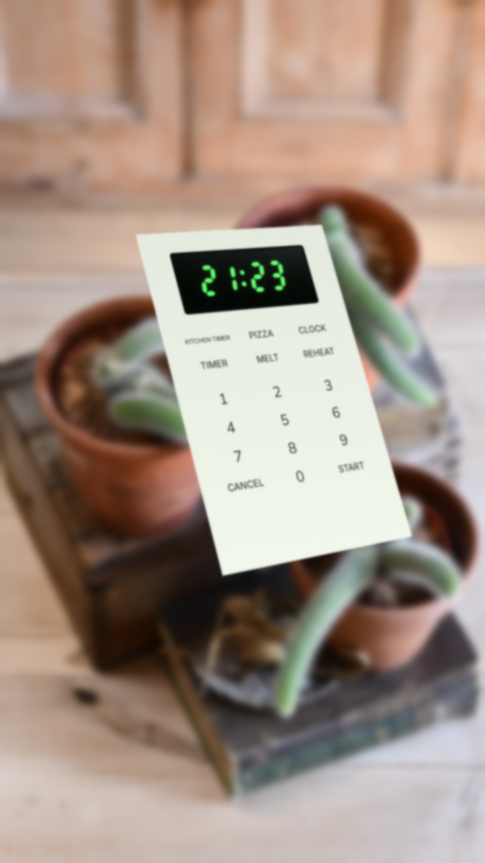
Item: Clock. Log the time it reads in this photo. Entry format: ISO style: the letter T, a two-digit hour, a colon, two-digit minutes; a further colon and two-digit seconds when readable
T21:23
